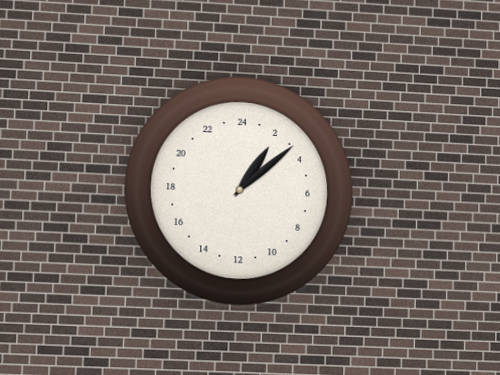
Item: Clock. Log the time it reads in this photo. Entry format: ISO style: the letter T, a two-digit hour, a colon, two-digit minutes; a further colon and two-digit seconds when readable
T02:08
